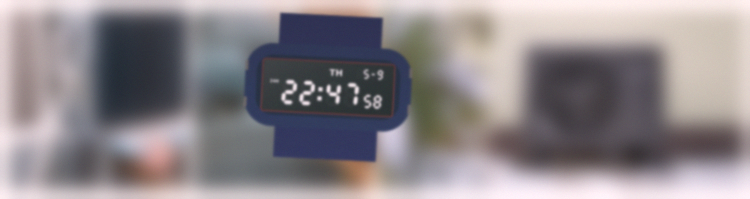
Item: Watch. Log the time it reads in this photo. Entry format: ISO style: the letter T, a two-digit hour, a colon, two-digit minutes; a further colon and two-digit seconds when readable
T22:47:58
